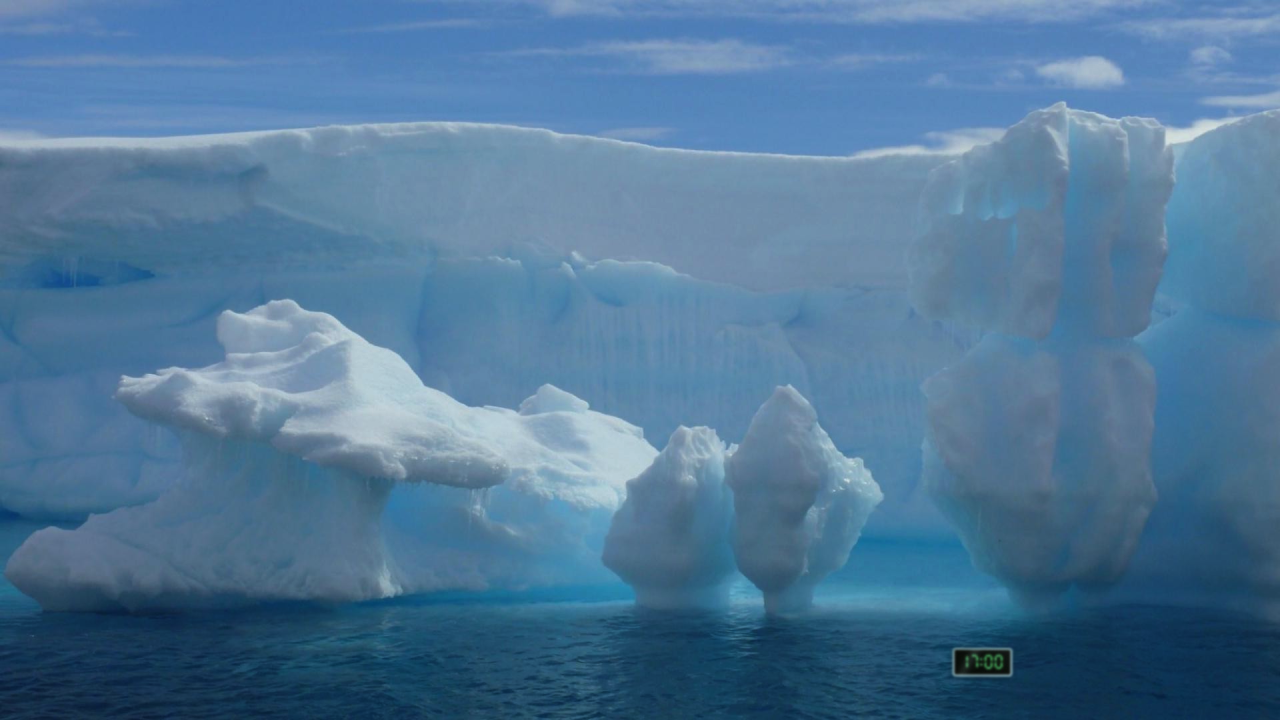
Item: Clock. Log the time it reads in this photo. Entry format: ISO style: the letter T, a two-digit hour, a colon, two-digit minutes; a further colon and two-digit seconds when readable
T17:00
